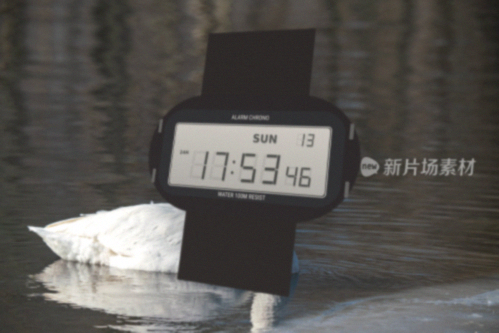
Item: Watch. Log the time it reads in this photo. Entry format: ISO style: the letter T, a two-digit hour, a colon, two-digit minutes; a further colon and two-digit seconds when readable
T17:53:46
